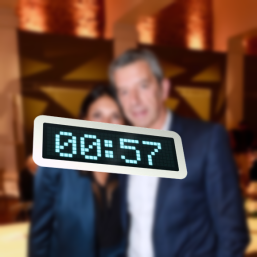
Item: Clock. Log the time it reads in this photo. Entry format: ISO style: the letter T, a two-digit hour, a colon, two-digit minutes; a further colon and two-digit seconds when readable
T00:57
